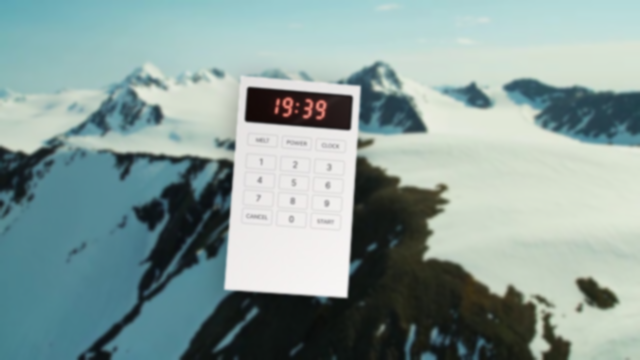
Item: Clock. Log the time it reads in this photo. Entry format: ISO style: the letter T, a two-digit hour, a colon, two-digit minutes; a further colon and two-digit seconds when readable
T19:39
